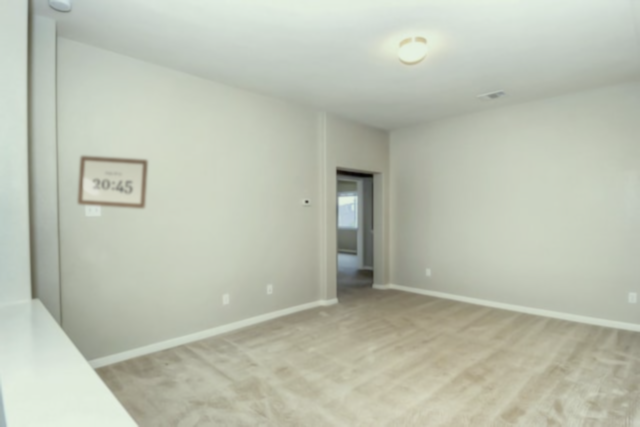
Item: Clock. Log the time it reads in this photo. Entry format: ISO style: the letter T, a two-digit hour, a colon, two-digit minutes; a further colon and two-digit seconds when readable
T20:45
